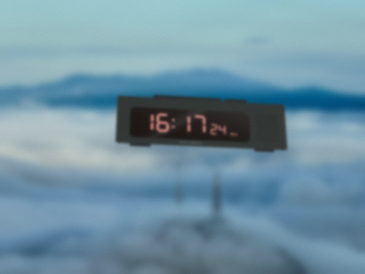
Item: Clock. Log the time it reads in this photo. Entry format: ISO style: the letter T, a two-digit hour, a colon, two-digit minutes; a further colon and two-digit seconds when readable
T16:17
